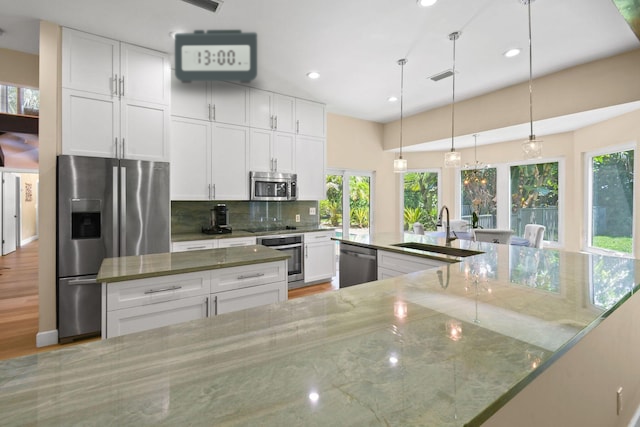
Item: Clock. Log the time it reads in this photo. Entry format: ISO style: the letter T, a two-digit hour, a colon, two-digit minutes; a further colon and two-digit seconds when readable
T13:00
